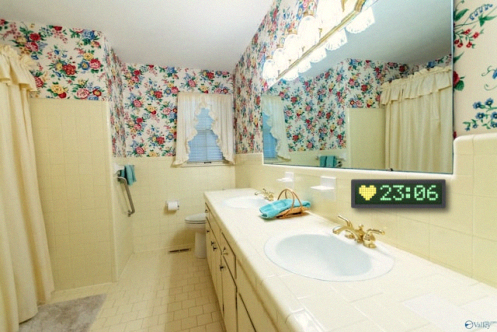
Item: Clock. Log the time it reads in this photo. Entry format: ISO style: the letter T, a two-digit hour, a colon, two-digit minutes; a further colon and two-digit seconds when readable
T23:06
